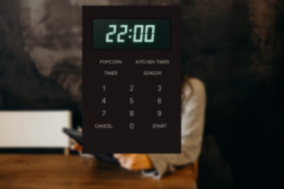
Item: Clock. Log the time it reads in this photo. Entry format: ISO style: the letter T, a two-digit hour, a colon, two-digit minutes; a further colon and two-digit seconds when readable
T22:00
